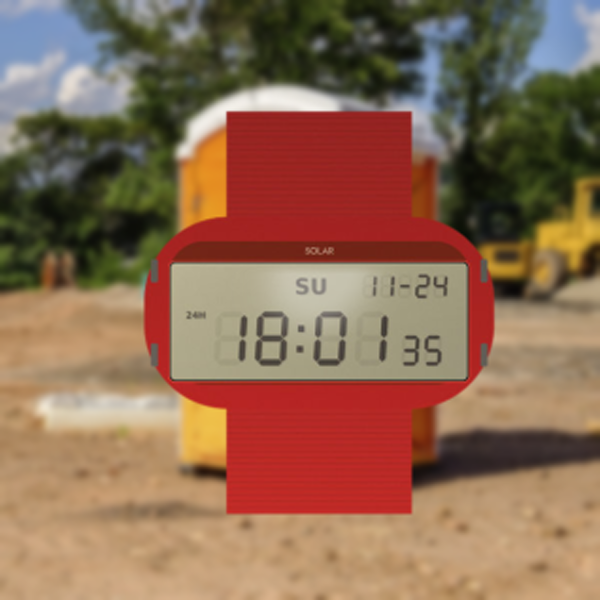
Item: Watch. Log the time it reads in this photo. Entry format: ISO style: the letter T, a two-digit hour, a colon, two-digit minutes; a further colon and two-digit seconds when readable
T18:01:35
